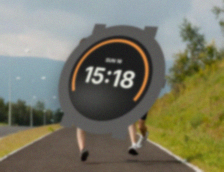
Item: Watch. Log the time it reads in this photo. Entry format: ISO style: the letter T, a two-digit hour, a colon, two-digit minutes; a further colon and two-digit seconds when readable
T15:18
